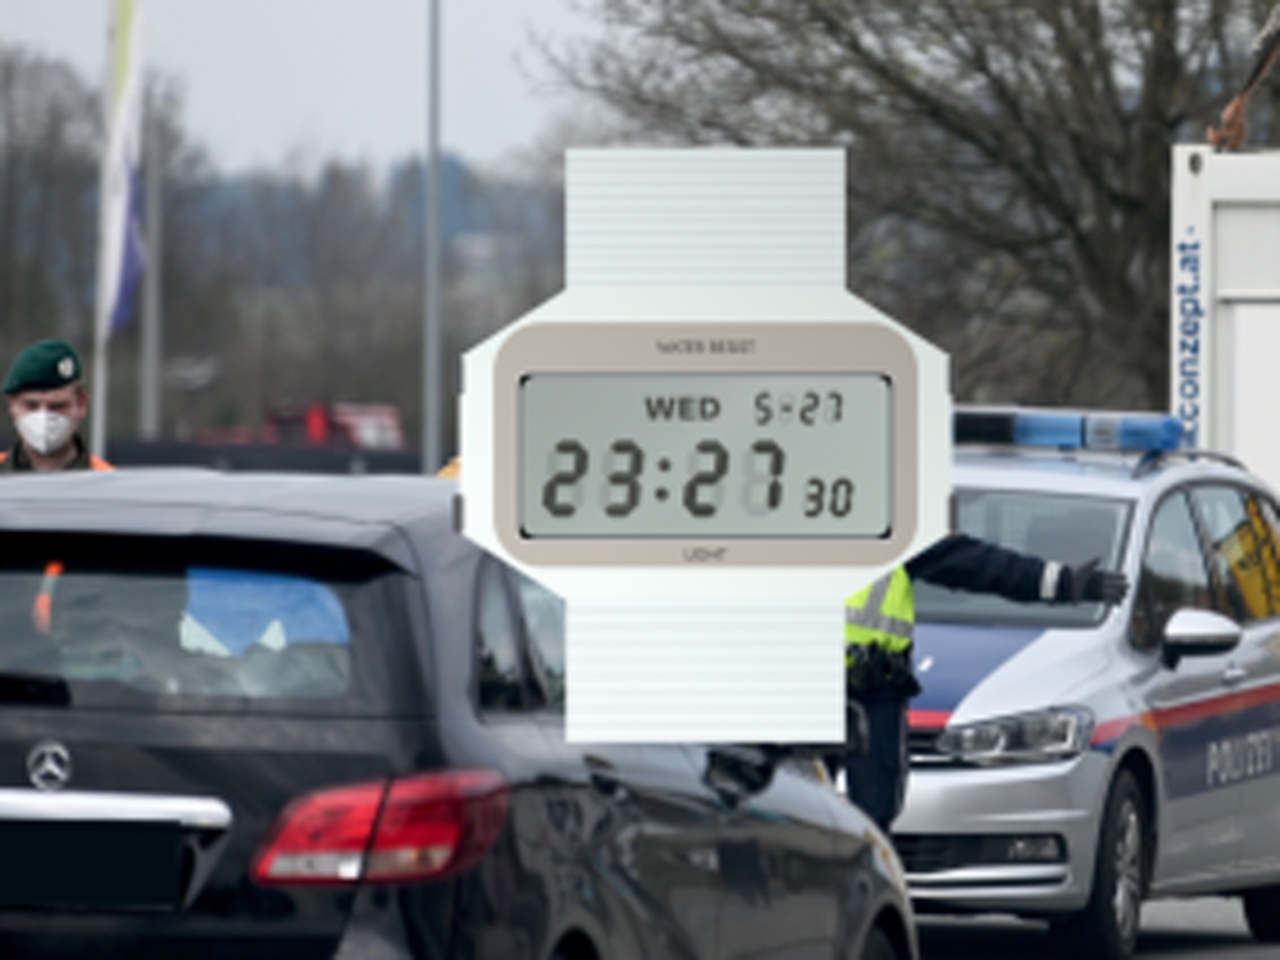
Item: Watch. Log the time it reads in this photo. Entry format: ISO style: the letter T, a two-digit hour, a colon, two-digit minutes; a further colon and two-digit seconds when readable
T23:27:30
